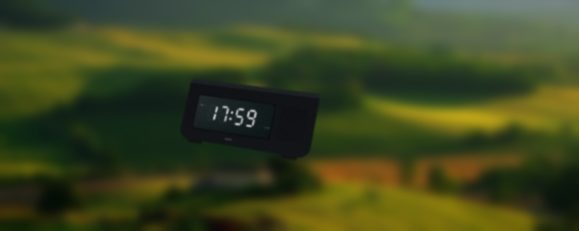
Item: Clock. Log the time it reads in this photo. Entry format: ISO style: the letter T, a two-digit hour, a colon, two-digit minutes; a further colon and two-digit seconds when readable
T17:59
